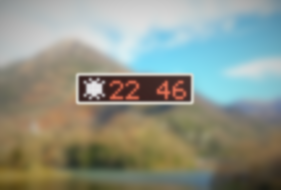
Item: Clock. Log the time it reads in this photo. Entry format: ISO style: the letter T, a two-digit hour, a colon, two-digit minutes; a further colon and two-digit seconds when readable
T22:46
